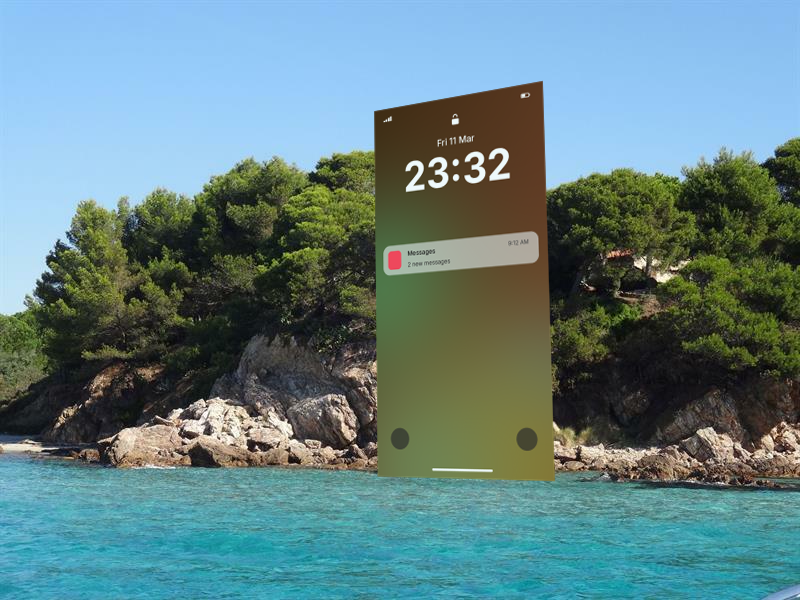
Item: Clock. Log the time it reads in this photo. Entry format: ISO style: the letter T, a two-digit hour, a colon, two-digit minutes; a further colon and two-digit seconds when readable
T23:32
